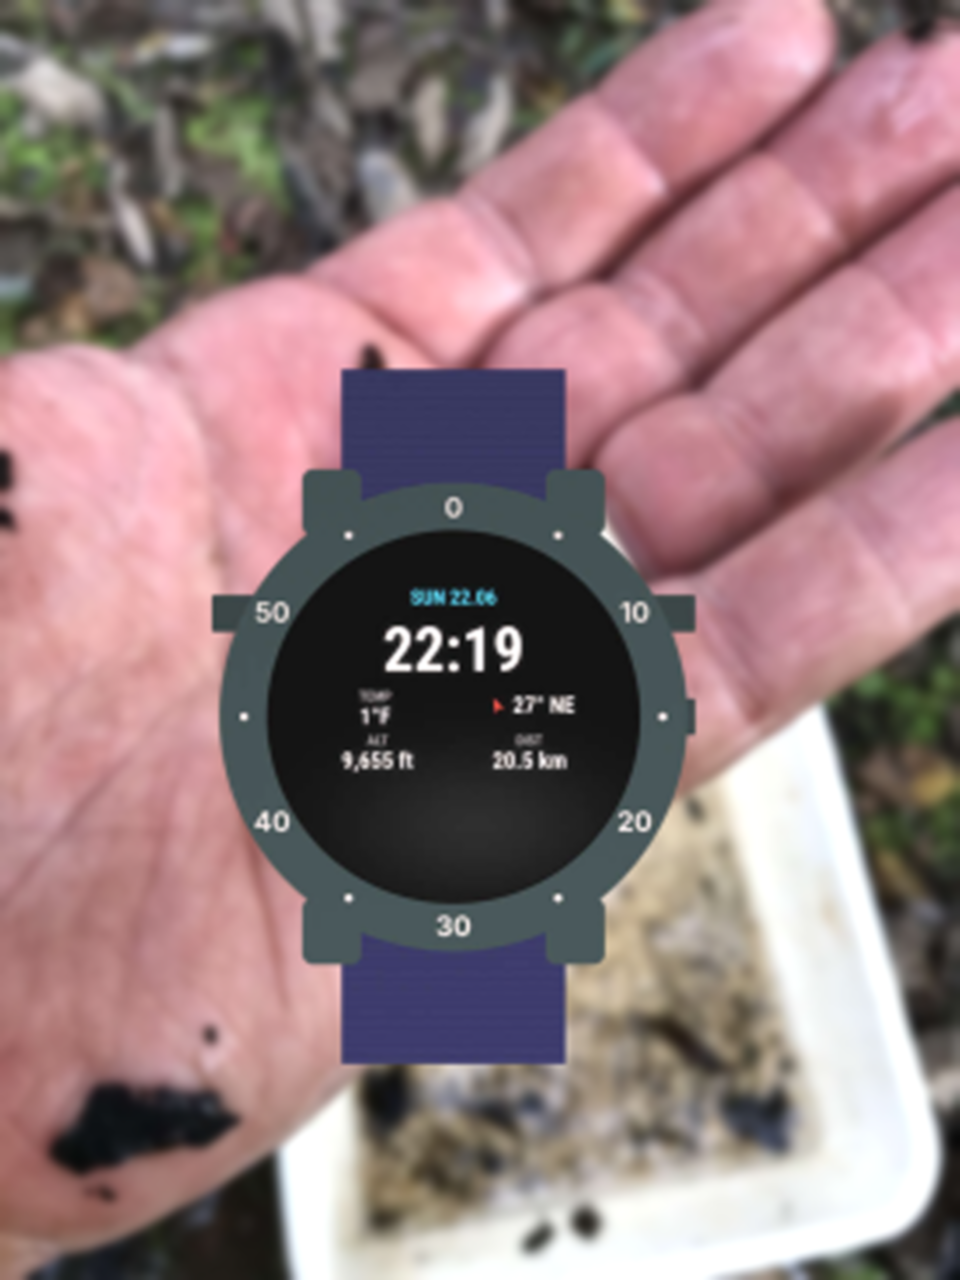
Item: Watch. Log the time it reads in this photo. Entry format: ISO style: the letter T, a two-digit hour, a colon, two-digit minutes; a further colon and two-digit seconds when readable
T22:19
